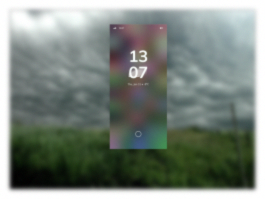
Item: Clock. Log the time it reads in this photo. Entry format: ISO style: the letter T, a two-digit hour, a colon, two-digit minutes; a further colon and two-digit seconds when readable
T13:07
